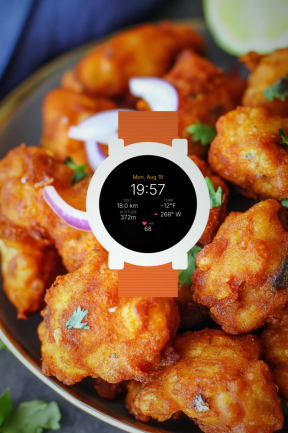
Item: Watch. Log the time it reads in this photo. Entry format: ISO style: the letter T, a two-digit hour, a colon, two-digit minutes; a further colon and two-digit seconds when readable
T19:57
